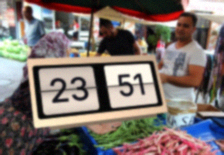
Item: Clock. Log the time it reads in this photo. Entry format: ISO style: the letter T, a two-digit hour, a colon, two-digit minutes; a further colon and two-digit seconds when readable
T23:51
